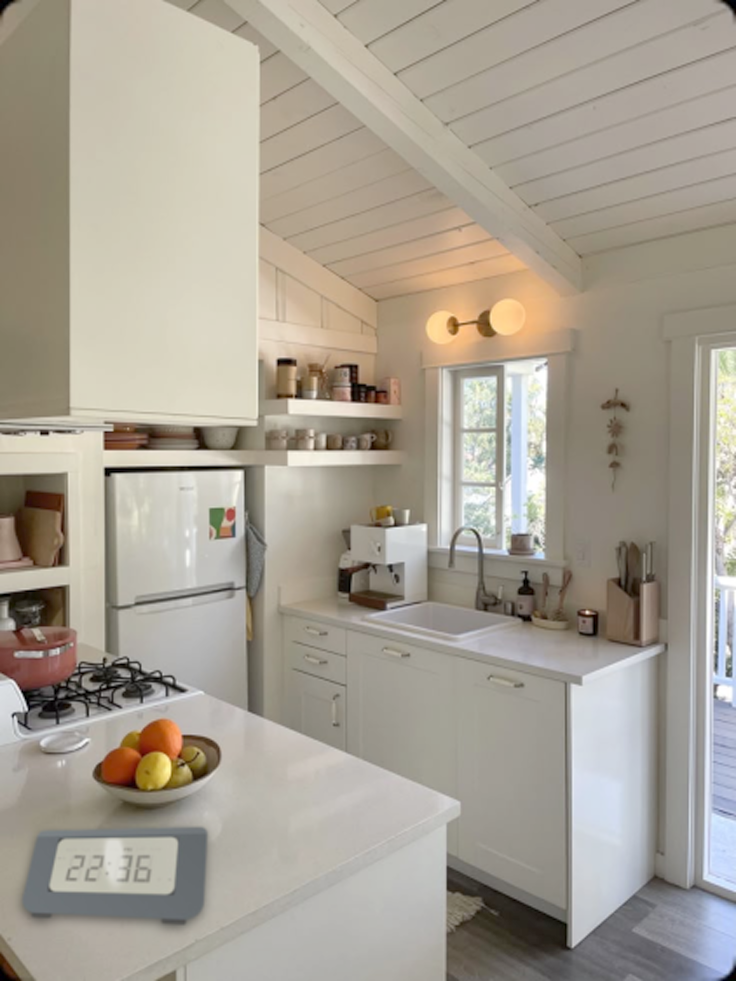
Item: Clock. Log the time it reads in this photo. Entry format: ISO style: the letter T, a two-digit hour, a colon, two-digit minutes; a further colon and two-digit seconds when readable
T22:36
